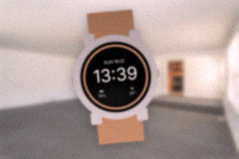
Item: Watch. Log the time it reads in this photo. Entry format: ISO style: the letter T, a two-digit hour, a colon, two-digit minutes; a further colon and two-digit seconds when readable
T13:39
